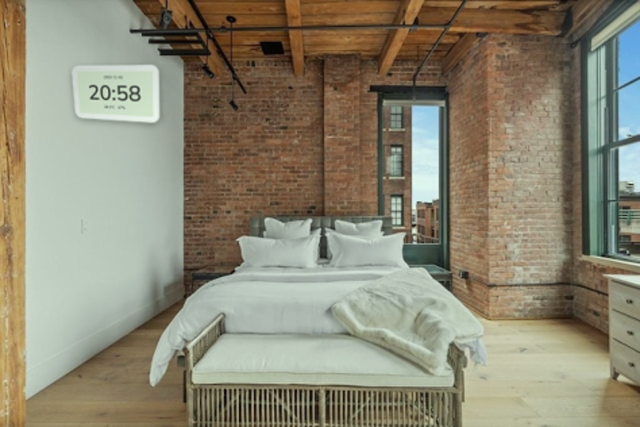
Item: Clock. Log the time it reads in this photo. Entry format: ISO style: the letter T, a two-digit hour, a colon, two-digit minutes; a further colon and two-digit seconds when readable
T20:58
